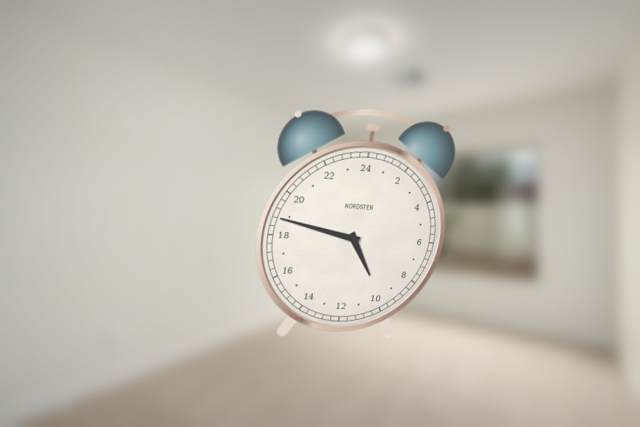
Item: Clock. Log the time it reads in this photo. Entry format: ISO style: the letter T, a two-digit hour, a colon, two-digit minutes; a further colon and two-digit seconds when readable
T09:47
